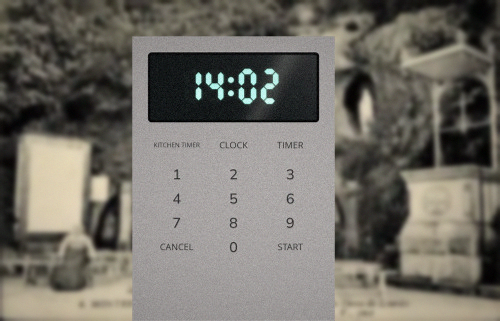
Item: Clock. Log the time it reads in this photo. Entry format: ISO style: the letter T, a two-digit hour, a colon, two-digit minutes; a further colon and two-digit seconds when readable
T14:02
